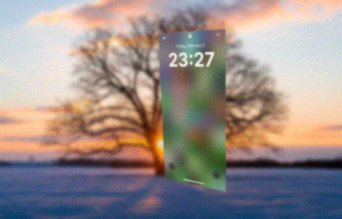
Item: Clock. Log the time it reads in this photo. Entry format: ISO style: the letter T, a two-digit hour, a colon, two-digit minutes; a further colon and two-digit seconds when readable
T23:27
